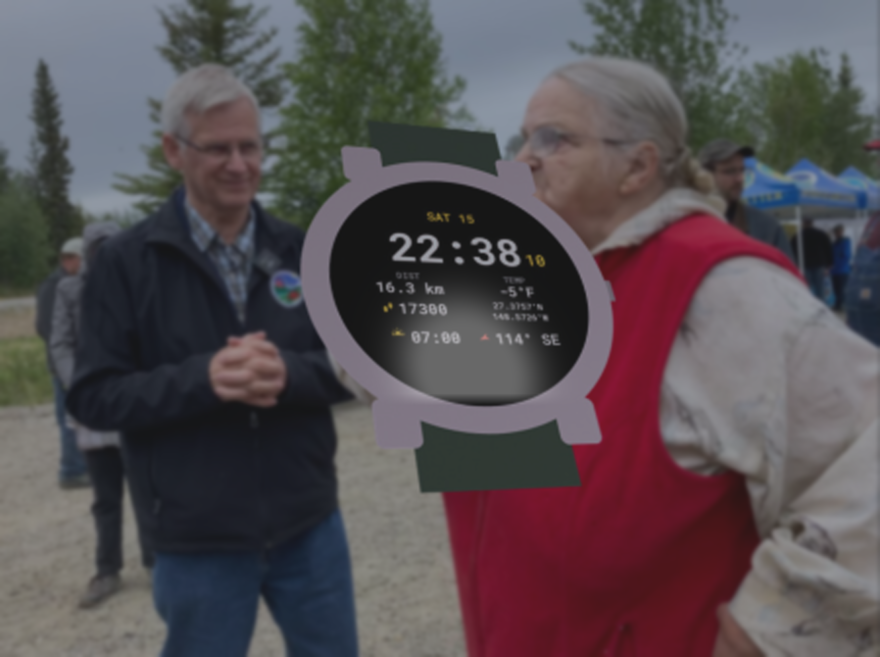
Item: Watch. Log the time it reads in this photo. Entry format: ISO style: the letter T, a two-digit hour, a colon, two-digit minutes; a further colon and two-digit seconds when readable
T22:38:10
